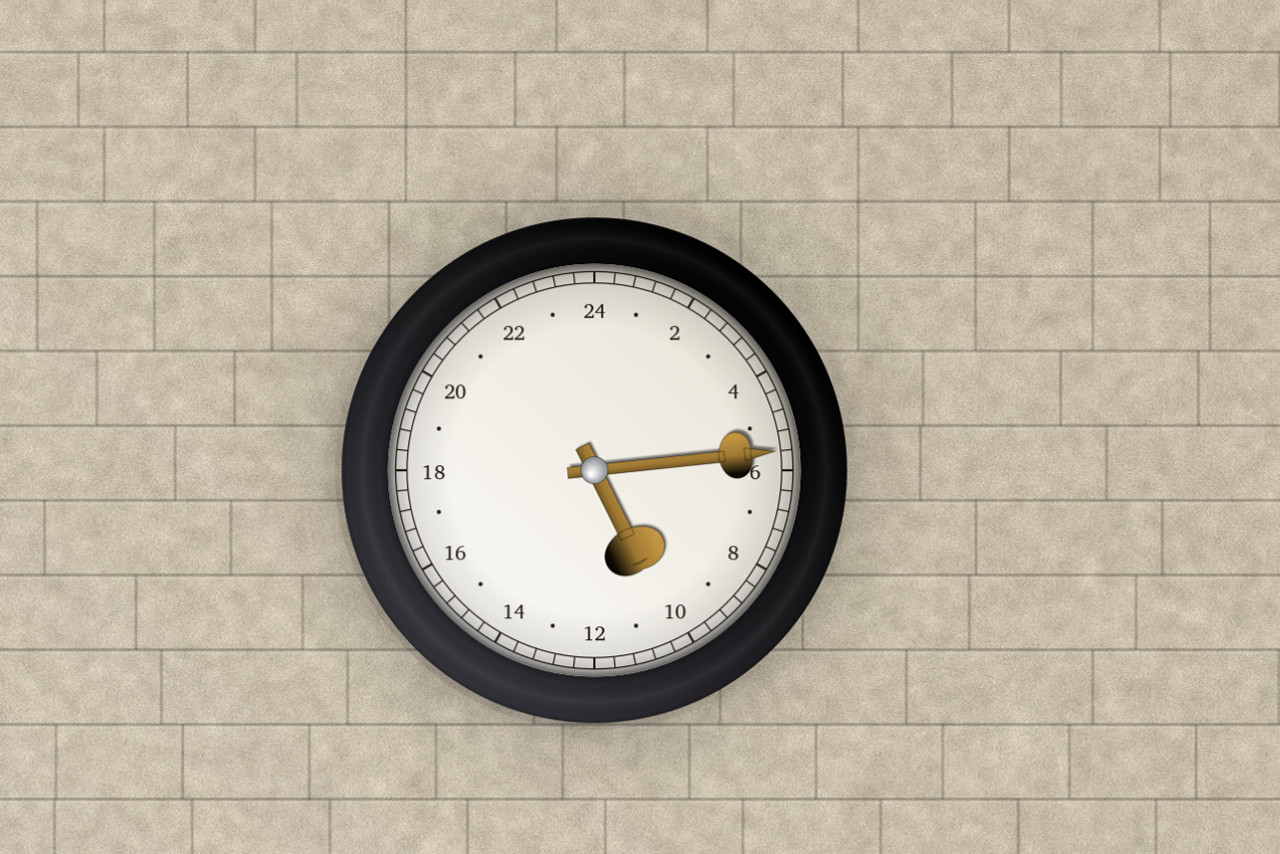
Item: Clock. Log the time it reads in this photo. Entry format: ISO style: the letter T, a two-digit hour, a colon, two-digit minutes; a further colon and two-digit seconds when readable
T10:14
